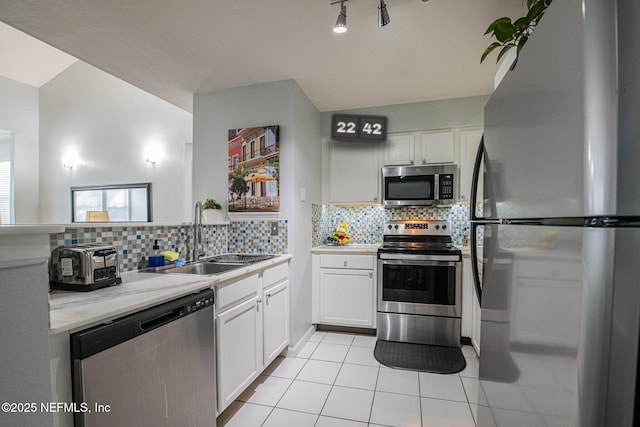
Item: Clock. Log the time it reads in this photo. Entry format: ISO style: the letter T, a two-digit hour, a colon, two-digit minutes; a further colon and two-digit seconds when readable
T22:42
